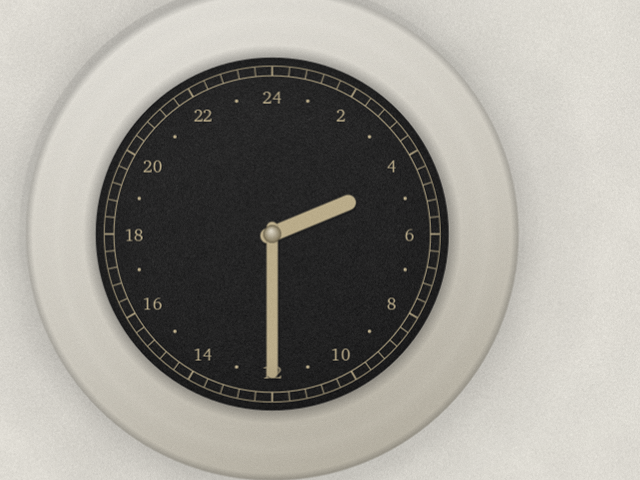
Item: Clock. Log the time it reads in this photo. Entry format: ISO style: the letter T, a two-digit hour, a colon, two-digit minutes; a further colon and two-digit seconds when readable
T04:30
